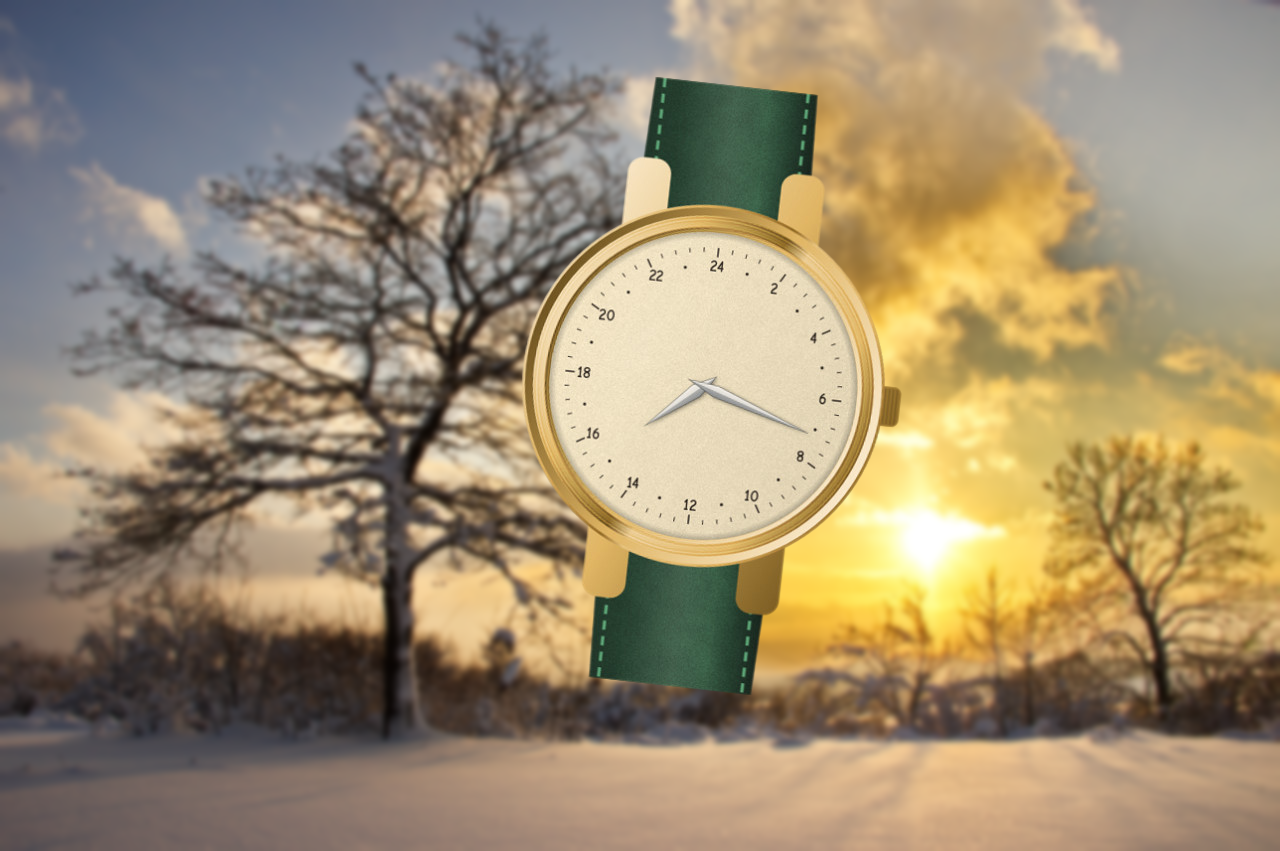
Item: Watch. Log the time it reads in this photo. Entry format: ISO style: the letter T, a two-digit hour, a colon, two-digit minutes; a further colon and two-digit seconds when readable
T15:18
